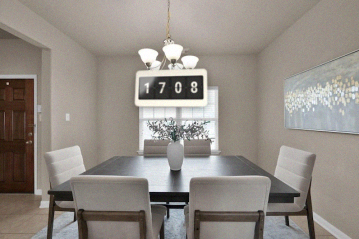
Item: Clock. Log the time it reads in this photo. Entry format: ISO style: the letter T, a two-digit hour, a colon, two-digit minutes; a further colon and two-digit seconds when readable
T17:08
